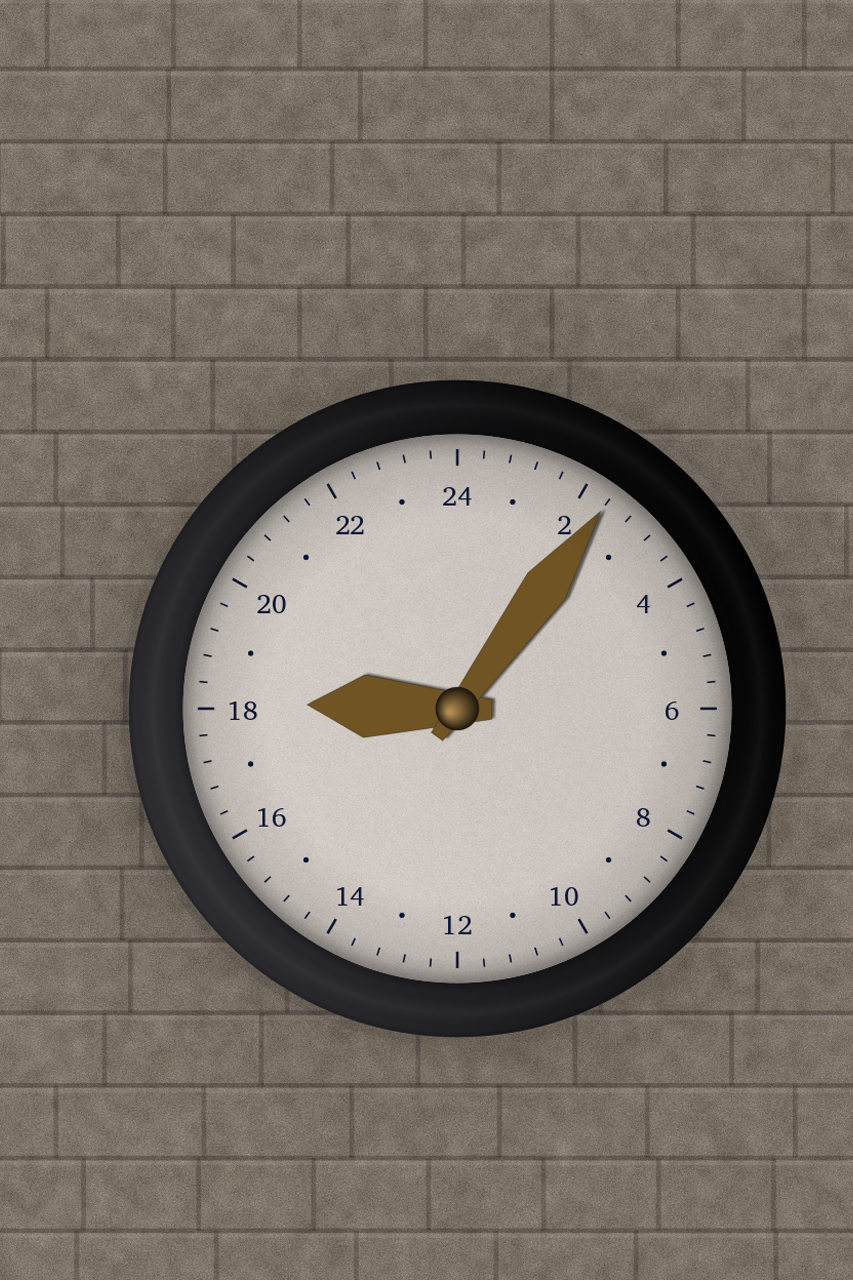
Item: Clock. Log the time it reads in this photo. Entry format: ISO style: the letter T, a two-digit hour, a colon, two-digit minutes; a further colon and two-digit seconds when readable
T18:06
